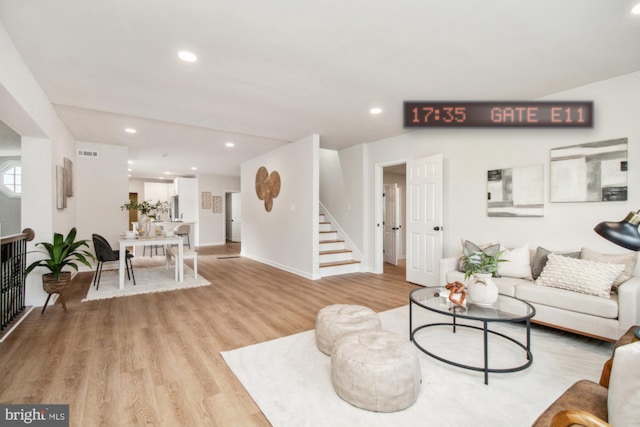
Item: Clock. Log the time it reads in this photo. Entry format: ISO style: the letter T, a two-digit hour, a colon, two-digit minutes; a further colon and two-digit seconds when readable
T17:35
